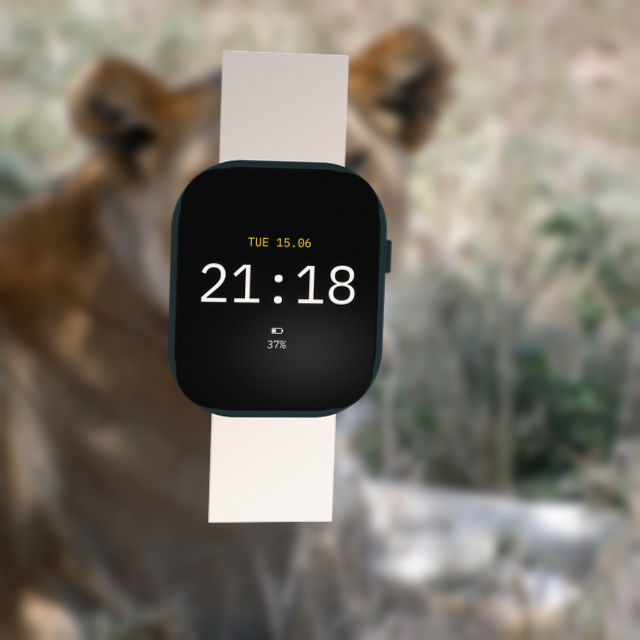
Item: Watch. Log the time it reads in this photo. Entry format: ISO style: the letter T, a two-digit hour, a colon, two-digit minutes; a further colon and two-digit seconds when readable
T21:18
